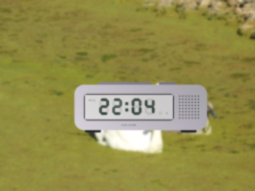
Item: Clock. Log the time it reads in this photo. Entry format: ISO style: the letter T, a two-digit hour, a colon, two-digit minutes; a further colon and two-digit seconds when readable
T22:04
